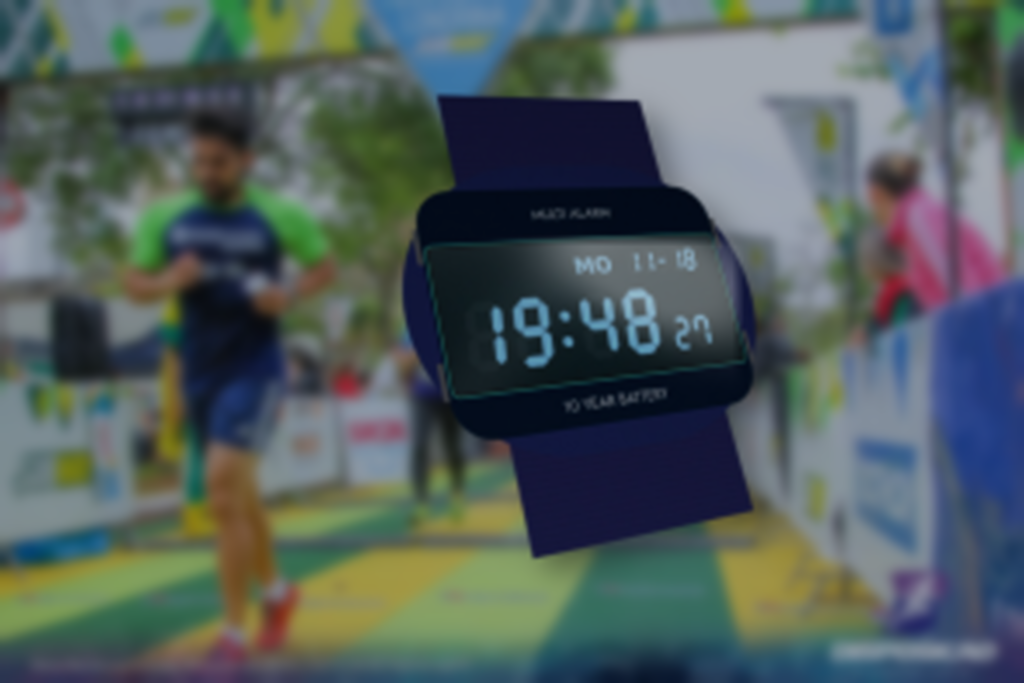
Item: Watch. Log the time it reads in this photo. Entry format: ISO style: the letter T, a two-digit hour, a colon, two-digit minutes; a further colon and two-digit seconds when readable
T19:48:27
